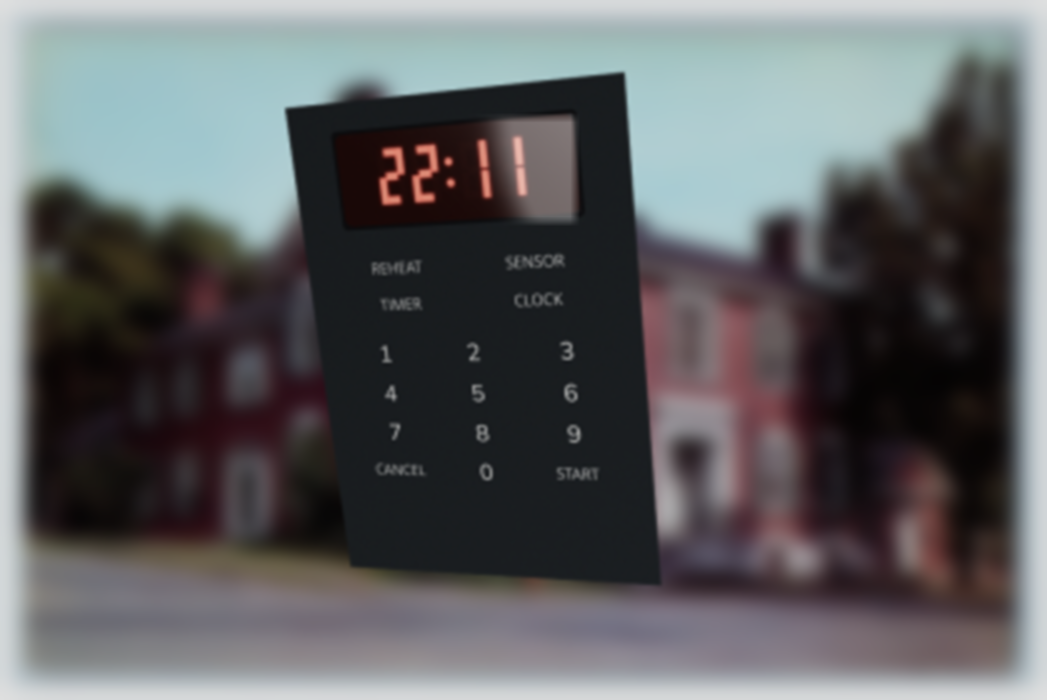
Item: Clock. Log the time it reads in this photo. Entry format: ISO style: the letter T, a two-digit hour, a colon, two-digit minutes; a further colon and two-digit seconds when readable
T22:11
